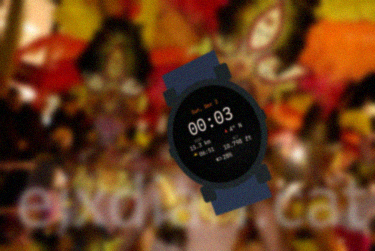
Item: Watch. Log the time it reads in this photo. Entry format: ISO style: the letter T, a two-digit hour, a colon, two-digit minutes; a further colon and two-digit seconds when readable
T00:03
